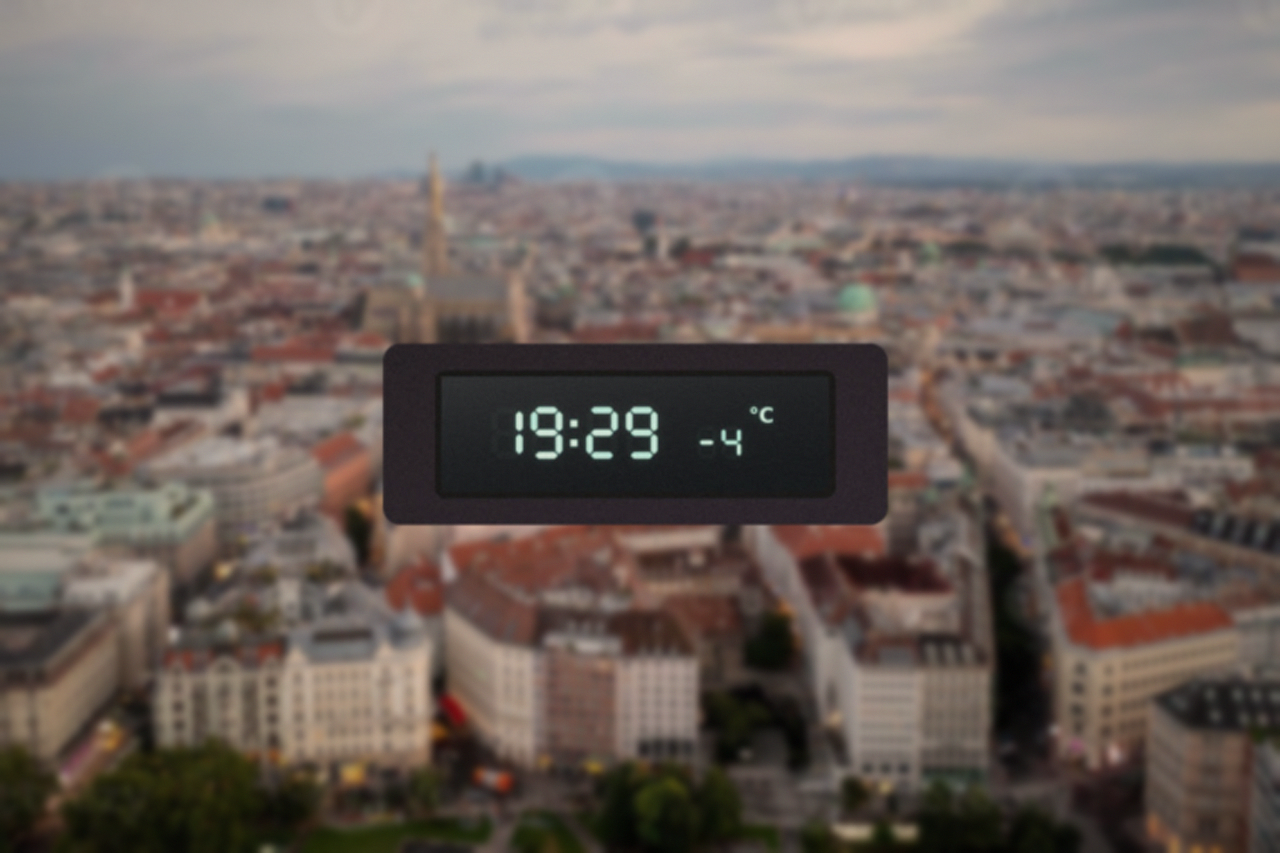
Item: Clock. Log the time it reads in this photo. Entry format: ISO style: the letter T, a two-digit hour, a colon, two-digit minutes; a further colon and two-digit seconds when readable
T19:29
